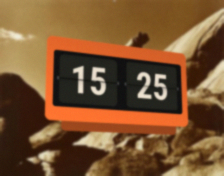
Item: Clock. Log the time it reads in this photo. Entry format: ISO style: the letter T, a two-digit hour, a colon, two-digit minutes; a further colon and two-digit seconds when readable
T15:25
